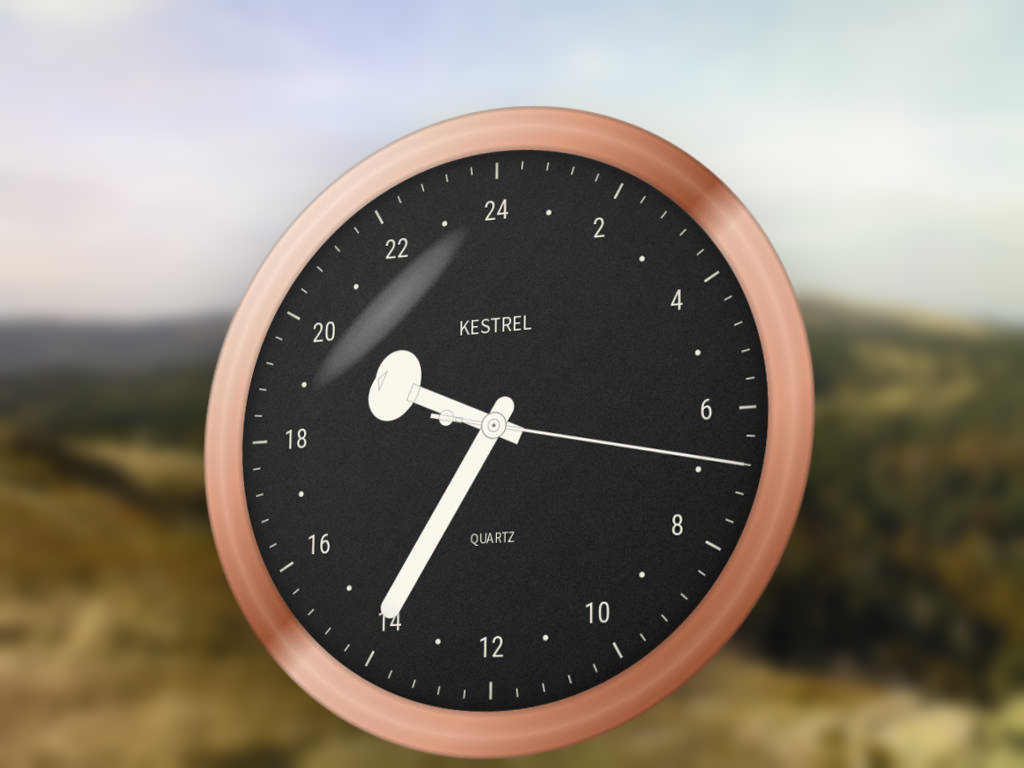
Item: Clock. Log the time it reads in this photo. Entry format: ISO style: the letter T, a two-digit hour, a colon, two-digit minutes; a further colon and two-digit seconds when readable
T19:35:17
